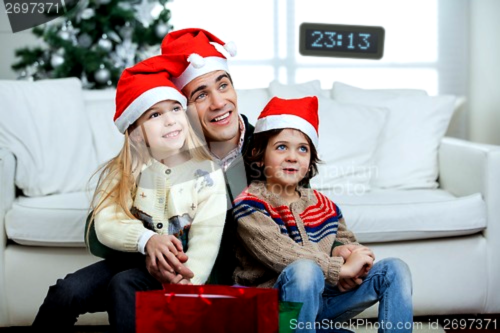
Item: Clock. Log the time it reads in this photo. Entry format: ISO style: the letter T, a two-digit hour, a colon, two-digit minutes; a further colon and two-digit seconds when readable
T23:13
